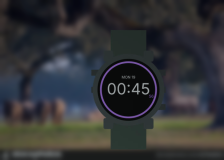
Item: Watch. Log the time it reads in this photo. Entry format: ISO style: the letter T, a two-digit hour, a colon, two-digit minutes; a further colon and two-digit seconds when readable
T00:45
